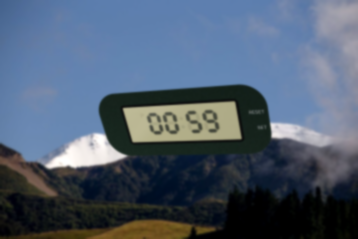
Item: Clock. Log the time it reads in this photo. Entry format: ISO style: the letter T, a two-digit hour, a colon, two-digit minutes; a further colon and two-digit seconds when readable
T00:59
